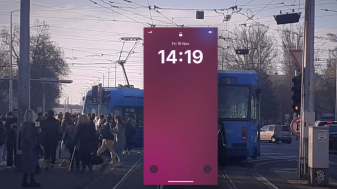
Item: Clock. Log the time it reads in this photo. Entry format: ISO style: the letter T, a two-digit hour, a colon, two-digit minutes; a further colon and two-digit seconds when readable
T14:19
